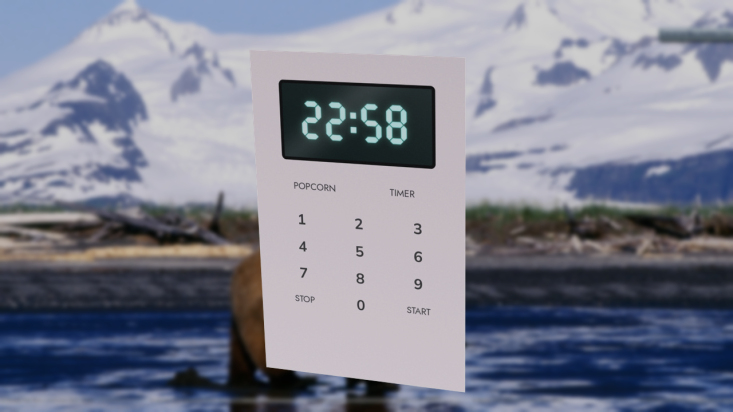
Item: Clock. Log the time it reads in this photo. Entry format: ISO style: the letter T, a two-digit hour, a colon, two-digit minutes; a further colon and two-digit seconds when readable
T22:58
